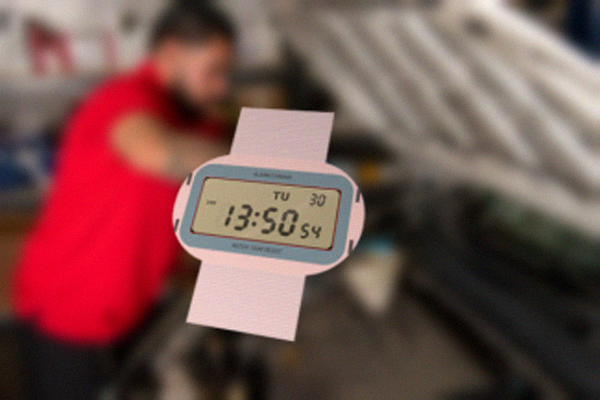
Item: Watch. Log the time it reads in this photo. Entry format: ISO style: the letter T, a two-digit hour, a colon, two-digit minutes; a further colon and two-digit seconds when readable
T13:50:54
